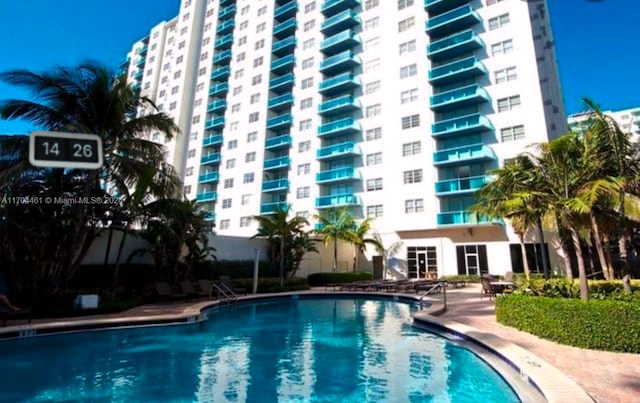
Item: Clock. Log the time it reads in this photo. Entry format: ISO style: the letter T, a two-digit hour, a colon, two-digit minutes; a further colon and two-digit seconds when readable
T14:26
